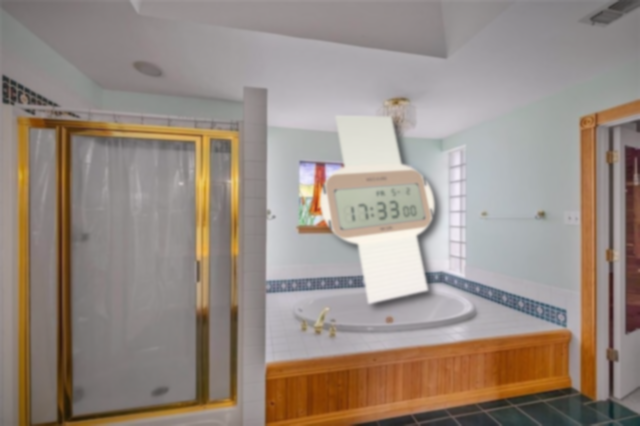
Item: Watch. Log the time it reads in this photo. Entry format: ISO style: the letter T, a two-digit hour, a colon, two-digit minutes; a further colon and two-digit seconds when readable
T17:33
